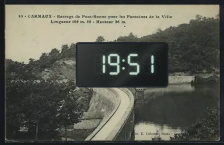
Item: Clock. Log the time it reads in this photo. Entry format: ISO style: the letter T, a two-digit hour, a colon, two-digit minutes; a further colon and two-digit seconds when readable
T19:51
